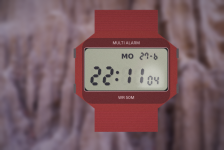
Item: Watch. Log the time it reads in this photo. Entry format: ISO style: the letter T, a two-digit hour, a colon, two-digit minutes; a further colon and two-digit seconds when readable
T22:11:04
